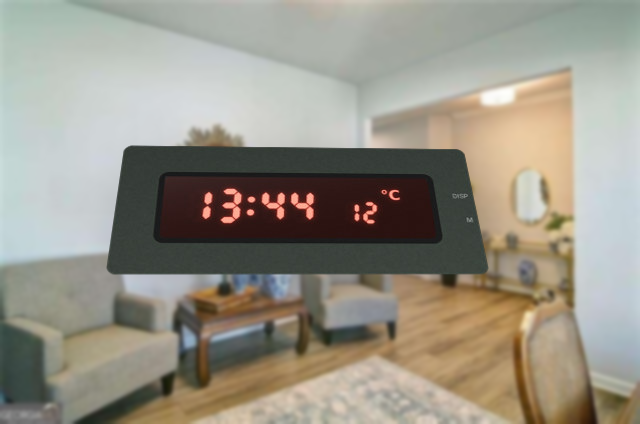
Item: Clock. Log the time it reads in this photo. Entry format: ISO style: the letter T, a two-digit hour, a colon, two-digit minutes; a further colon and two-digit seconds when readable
T13:44
